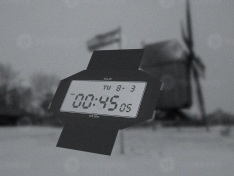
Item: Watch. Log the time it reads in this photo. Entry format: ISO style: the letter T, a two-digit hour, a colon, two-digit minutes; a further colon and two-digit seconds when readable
T00:45:05
